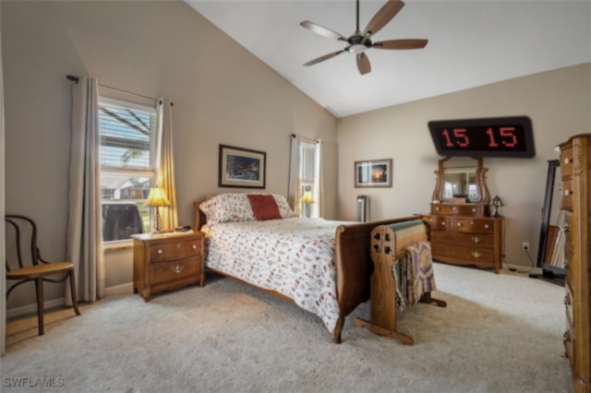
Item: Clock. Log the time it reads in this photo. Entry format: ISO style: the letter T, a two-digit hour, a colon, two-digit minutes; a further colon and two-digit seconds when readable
T15:15
